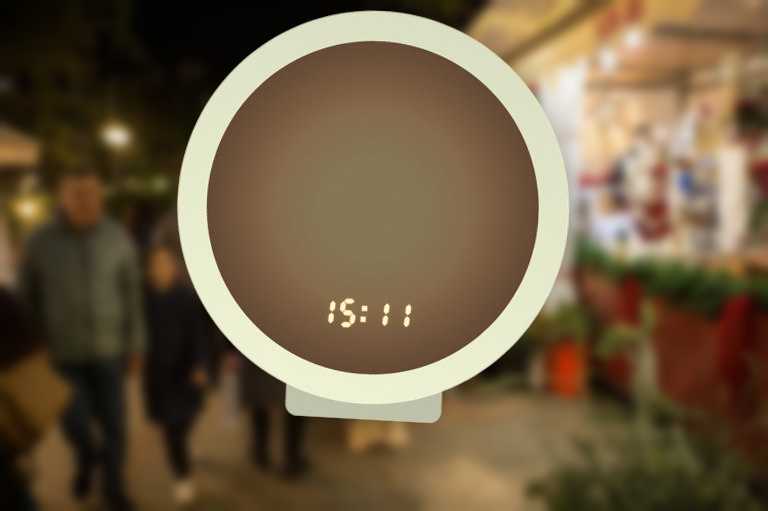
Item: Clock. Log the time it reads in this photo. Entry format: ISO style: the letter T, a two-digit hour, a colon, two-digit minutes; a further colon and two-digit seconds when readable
T15:11
